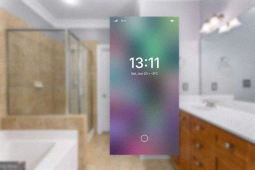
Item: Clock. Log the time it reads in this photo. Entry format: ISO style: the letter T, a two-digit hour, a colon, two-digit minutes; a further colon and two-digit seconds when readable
T13:11
